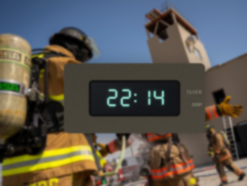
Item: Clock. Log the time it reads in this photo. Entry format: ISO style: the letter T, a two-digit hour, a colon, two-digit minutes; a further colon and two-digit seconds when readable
T22:14
